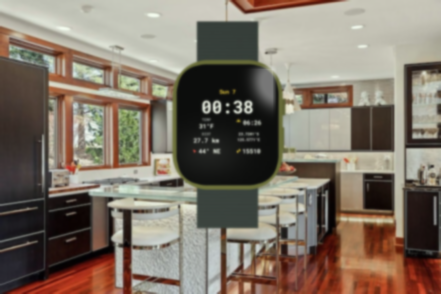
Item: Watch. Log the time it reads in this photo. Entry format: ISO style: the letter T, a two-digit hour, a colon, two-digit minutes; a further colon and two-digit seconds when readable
T00:38
